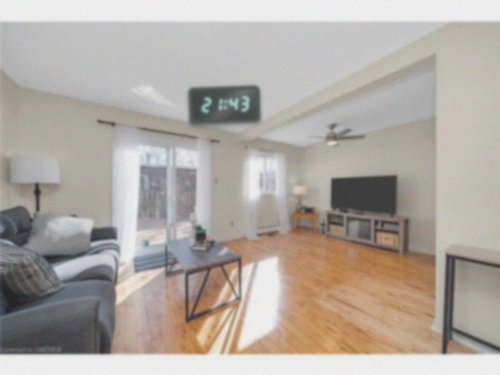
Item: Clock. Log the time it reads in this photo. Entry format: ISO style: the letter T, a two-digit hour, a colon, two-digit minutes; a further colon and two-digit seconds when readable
T21:43
